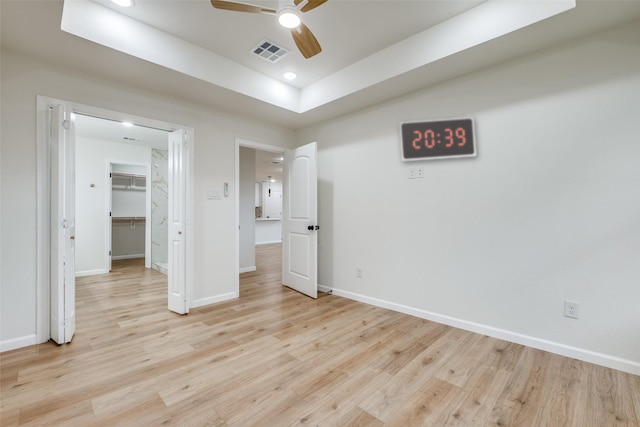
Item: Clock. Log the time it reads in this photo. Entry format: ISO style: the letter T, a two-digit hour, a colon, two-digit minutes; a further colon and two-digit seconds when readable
T20:39
